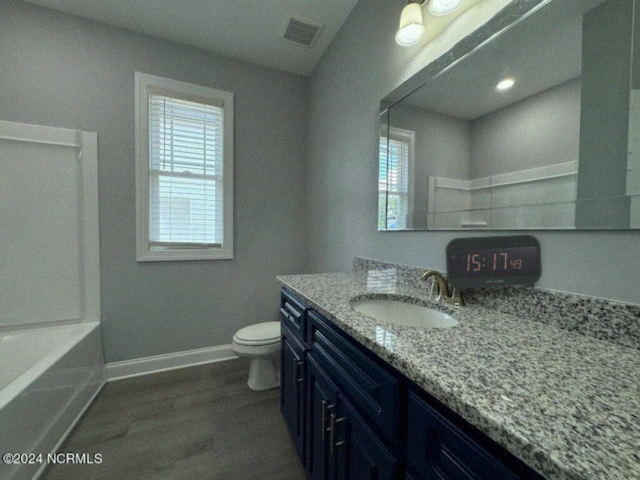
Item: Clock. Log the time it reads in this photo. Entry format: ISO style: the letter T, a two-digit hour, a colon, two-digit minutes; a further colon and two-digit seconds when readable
T15:17
